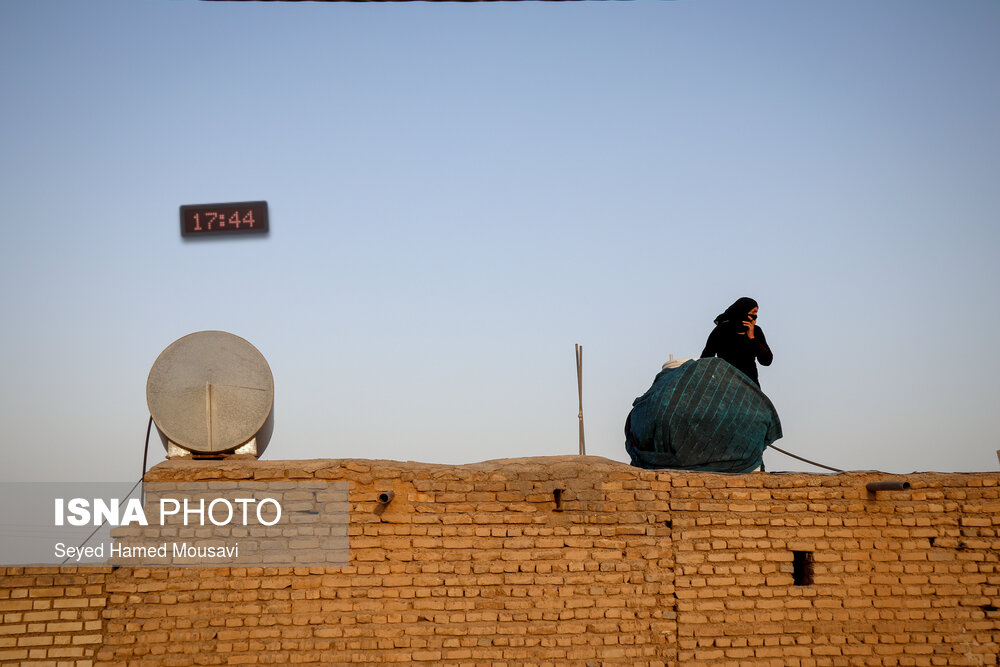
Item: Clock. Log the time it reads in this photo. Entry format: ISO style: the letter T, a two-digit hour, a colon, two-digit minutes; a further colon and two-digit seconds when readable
T17:44
